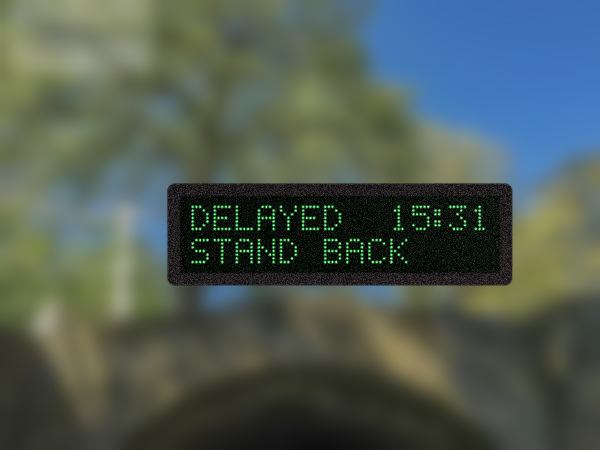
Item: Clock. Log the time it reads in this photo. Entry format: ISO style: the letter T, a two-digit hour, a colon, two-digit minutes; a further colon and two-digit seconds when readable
T15:31
